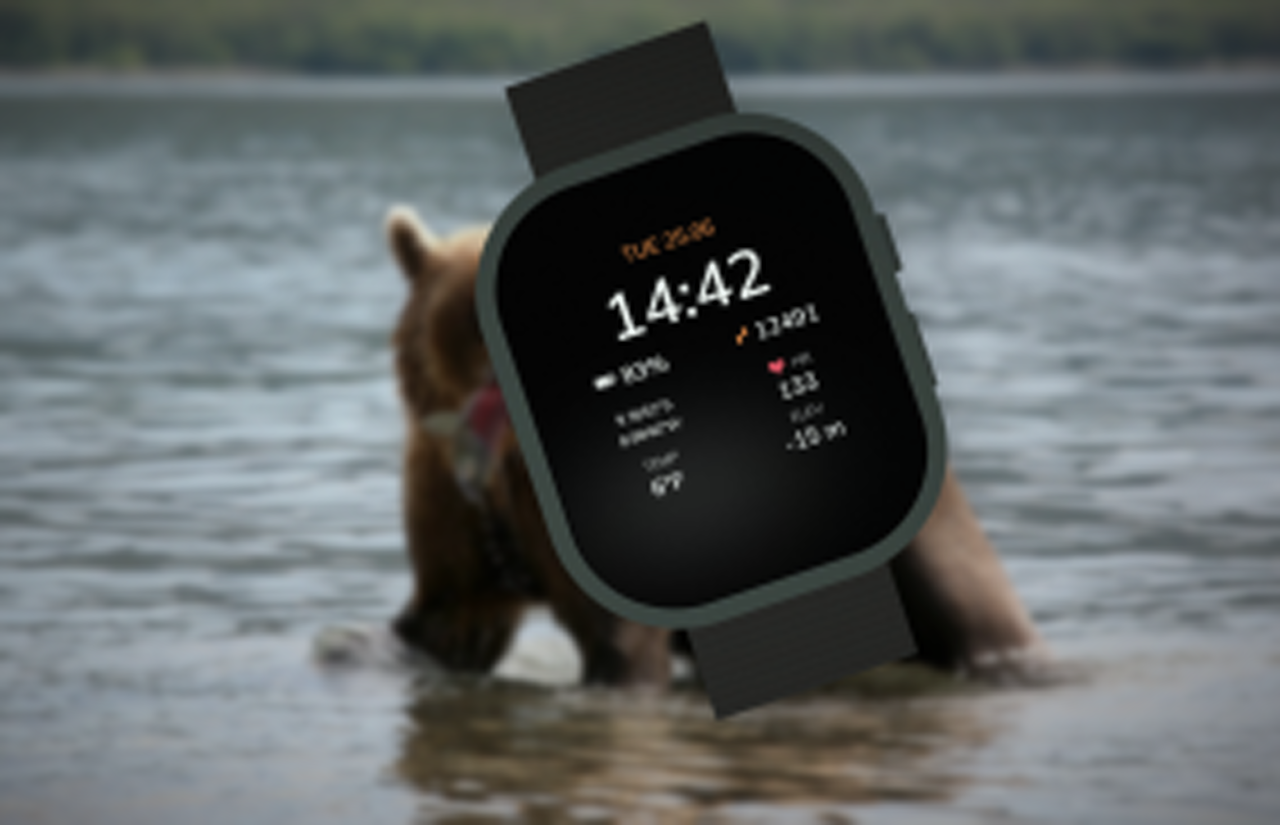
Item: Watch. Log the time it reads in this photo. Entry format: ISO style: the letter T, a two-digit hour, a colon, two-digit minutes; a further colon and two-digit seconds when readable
T14:42
